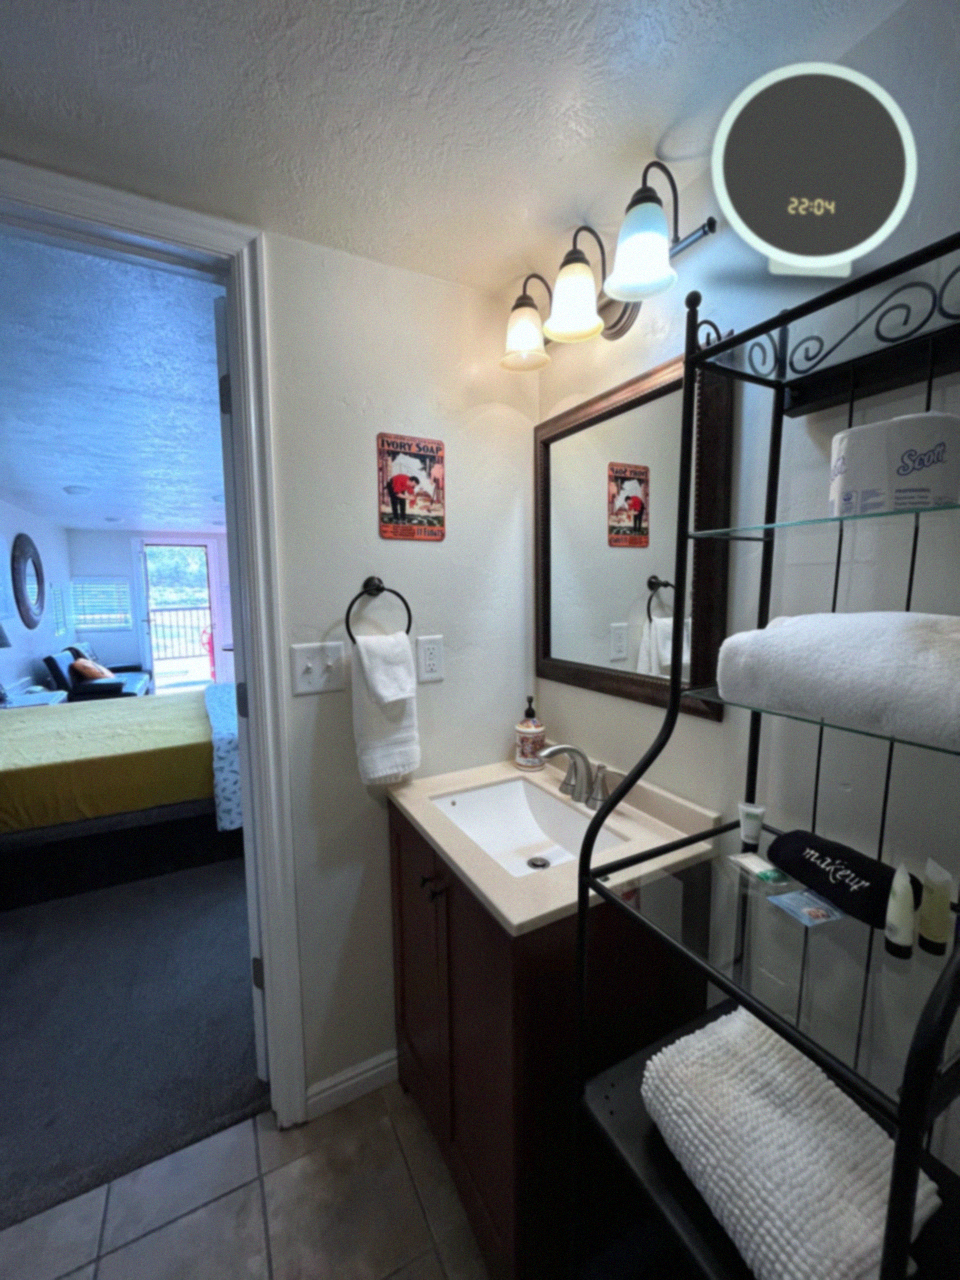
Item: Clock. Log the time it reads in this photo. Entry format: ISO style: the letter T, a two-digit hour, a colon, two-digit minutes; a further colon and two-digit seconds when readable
T22:04
